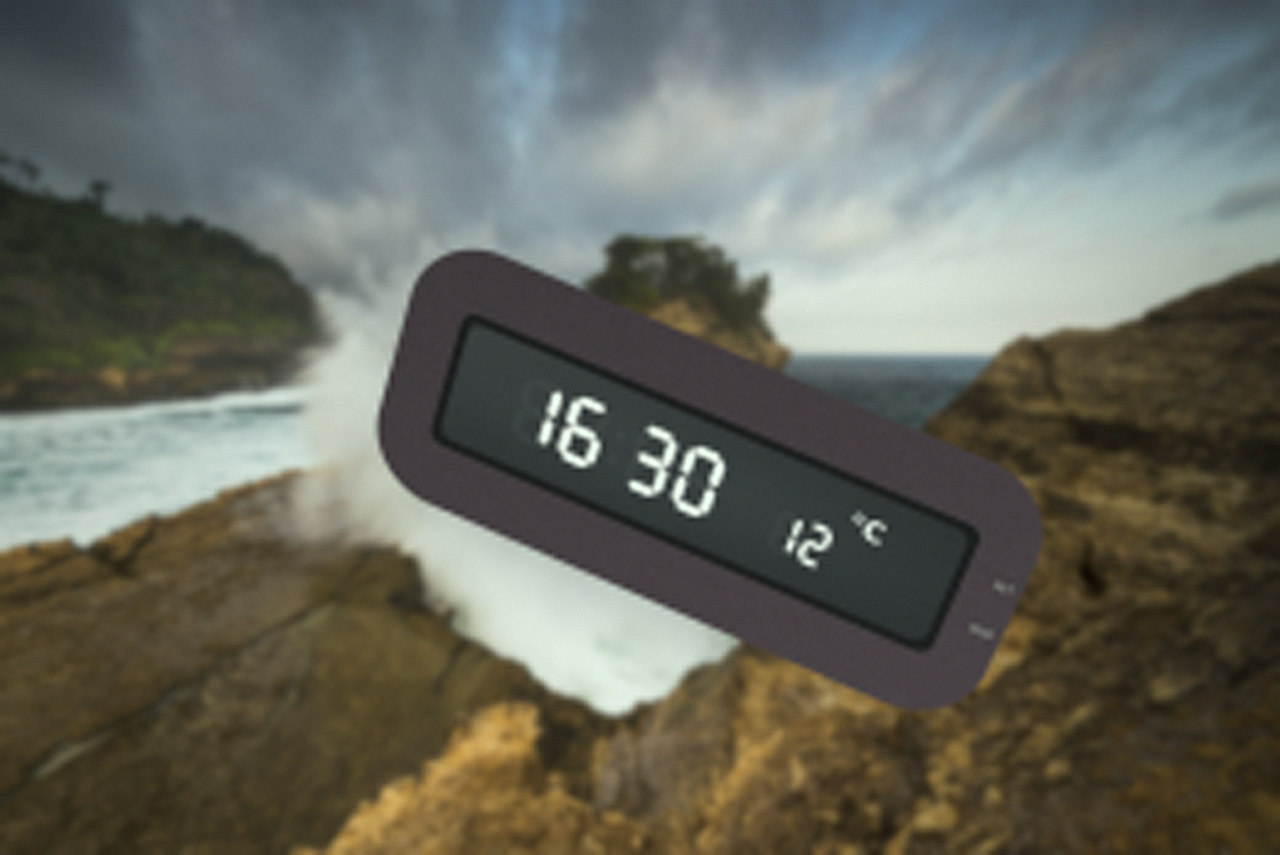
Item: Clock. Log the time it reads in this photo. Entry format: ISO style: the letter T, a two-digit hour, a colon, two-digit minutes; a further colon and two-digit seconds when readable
T16:30
